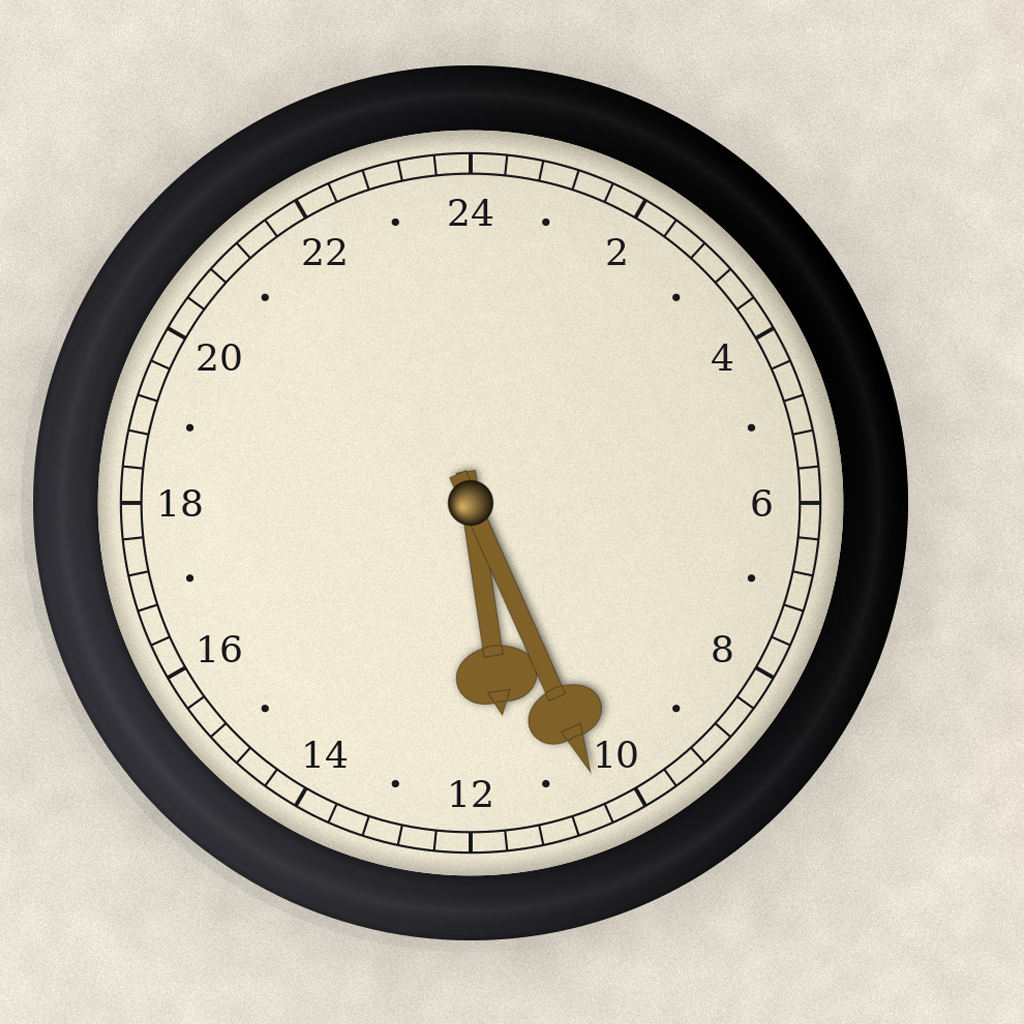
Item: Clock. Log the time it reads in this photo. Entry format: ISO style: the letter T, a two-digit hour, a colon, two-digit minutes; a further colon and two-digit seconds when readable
T11:26
